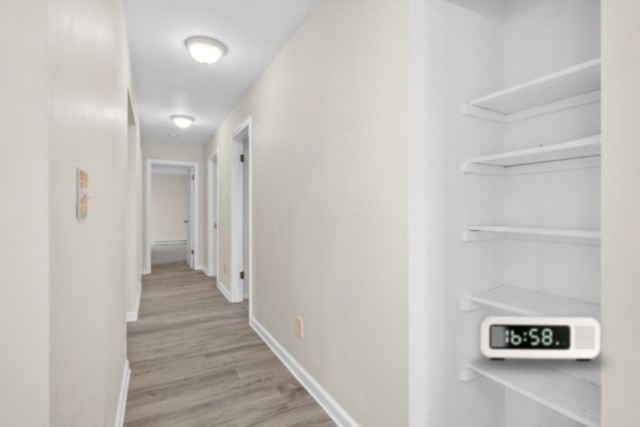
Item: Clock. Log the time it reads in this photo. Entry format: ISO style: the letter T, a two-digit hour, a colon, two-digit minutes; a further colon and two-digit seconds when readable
T16:58
